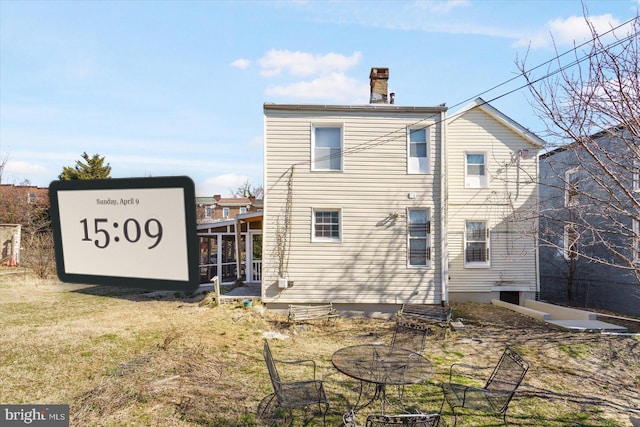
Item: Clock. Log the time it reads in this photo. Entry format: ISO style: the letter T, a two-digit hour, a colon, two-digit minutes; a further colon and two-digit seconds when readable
T15:09
